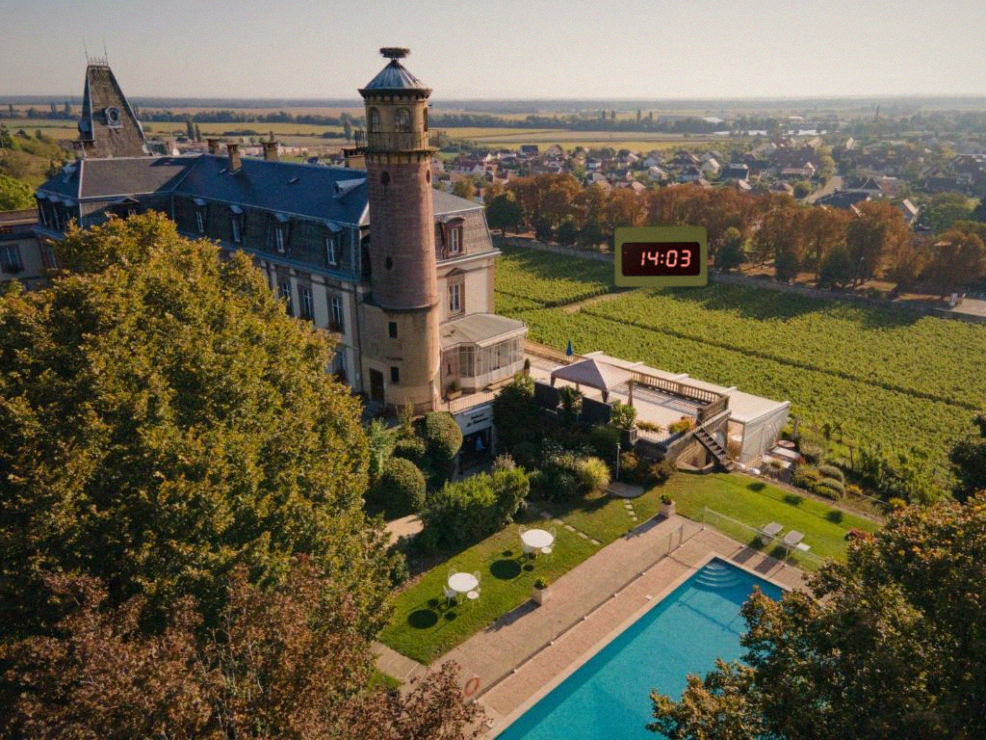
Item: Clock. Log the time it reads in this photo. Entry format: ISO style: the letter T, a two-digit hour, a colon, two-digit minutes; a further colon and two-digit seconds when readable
T14:03
